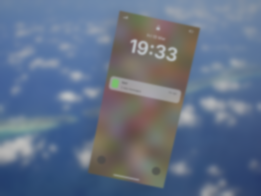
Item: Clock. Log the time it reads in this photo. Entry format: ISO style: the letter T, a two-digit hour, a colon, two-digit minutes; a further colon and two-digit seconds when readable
T19:33
